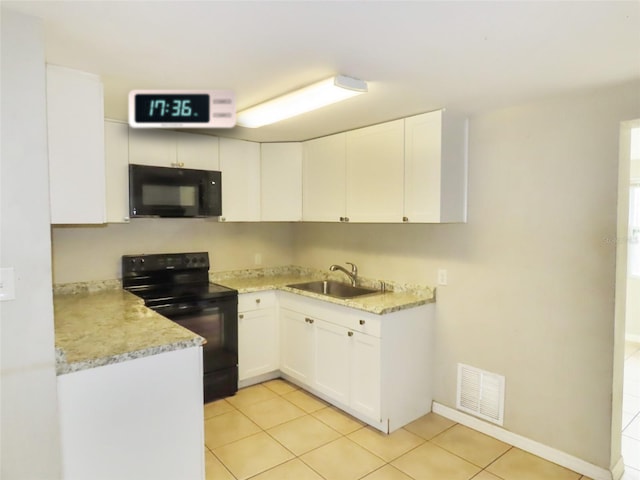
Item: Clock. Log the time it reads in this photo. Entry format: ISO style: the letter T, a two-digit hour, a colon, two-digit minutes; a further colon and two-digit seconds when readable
T17:36
